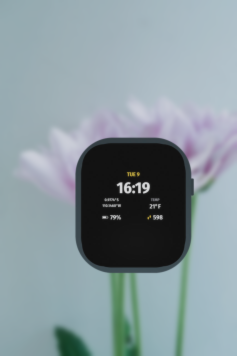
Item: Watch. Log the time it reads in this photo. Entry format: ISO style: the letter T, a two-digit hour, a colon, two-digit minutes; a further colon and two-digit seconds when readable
T16:19
